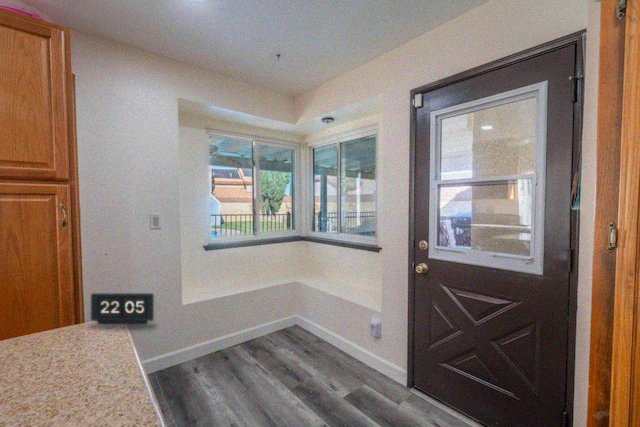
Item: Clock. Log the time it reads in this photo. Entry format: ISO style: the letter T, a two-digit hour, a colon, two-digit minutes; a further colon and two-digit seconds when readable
T22:05
